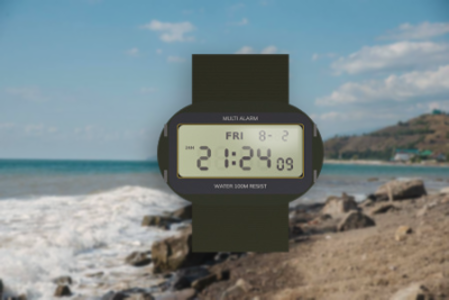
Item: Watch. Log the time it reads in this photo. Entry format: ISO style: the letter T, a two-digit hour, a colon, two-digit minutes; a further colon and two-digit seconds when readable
T21:24:09
